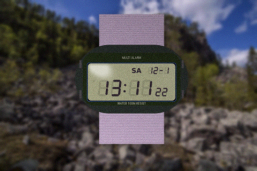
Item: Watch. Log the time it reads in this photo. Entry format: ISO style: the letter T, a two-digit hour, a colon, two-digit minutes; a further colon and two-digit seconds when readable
T13:11:22
